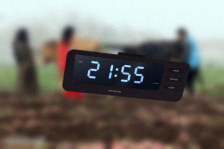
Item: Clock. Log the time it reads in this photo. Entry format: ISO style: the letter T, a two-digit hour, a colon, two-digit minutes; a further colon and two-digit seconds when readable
T21:55
